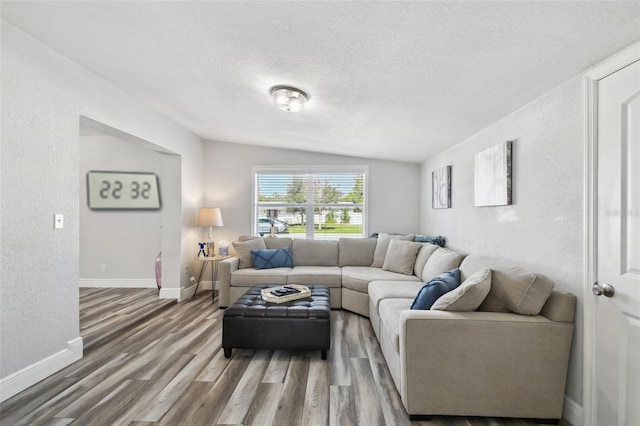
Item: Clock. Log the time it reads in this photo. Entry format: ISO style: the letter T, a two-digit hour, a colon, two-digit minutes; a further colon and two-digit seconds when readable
T22:32
